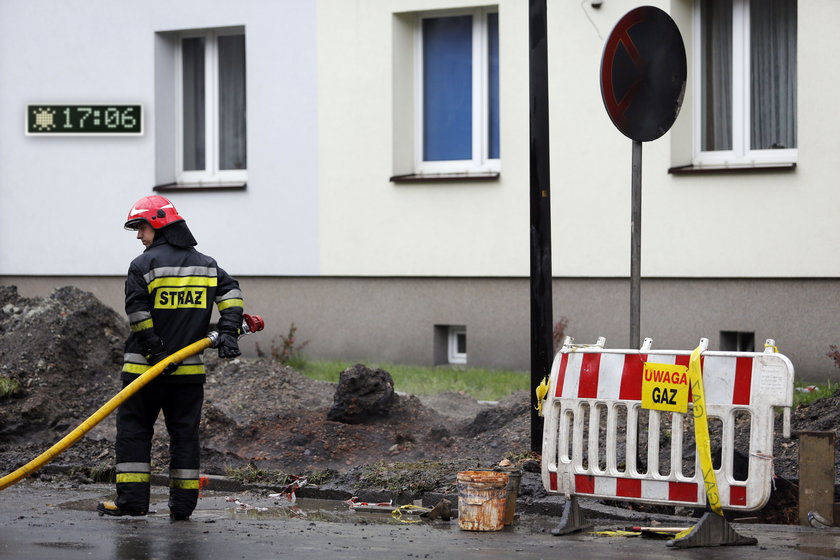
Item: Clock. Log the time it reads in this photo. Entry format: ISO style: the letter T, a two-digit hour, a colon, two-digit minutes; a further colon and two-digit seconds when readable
T17:06
